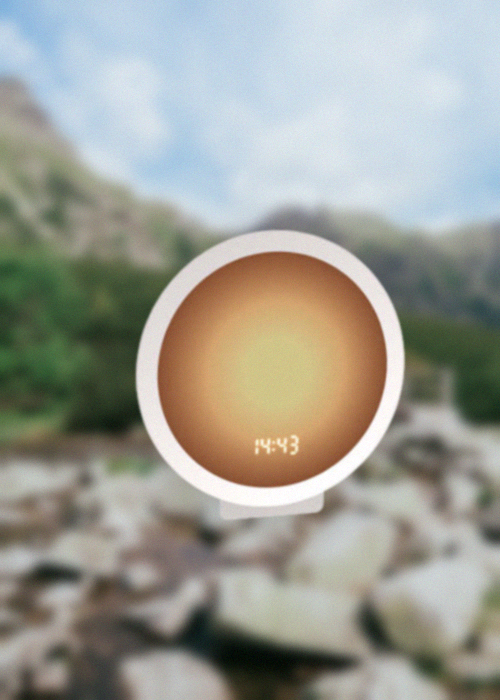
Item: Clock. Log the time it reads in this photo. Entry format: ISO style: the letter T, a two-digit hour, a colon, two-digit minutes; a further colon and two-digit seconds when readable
T14:43
